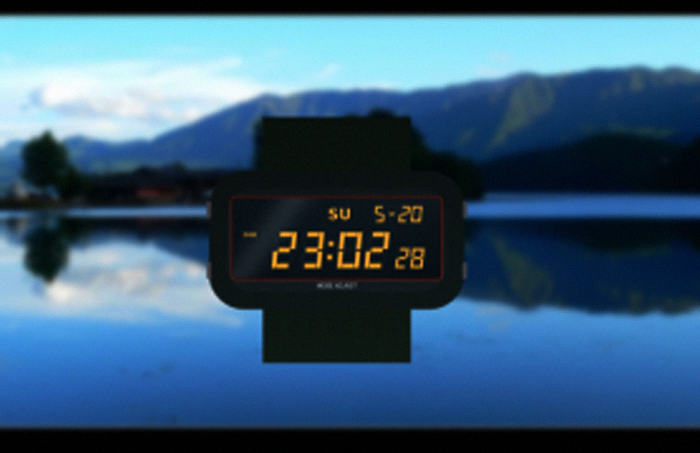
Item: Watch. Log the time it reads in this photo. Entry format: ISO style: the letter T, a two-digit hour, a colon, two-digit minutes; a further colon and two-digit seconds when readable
T23:02:28
